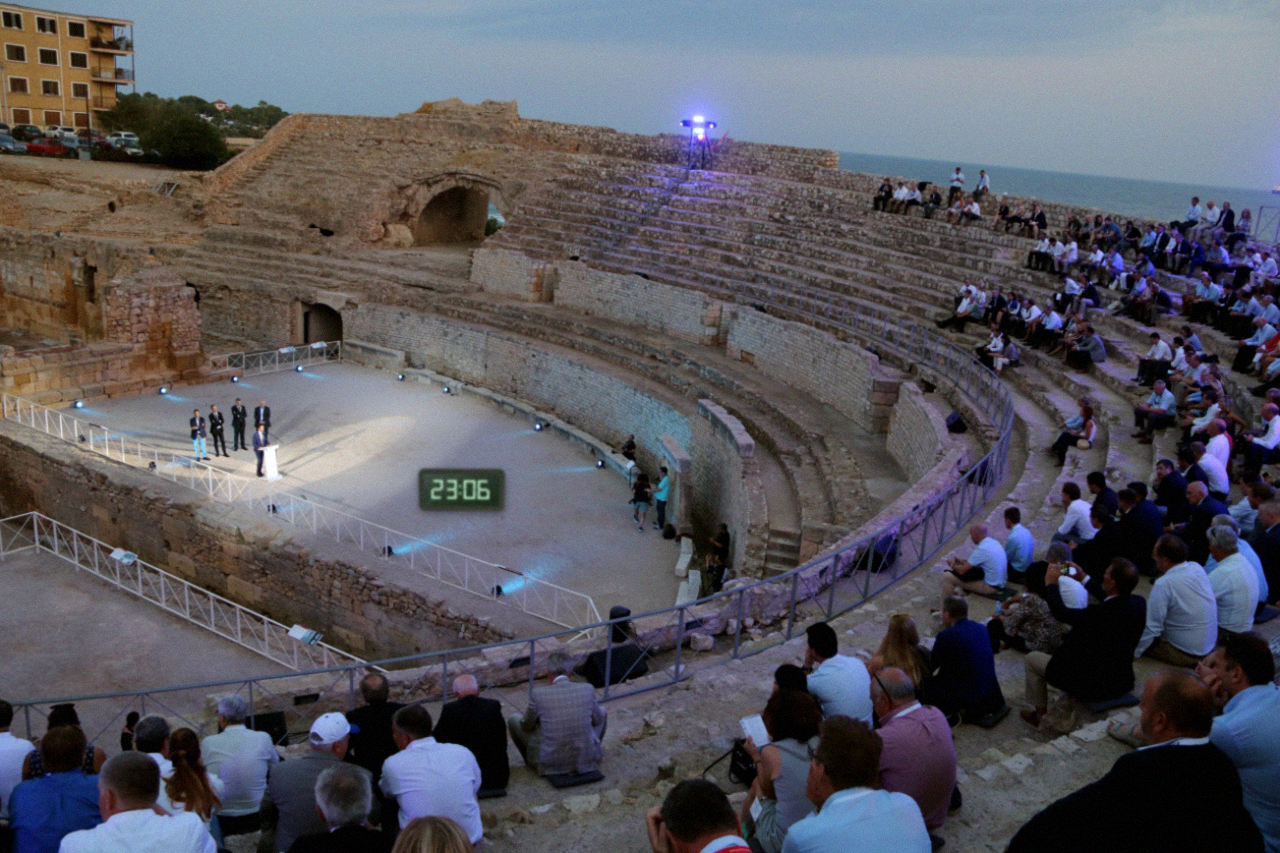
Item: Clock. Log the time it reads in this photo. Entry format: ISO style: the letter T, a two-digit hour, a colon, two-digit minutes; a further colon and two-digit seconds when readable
T23:06
